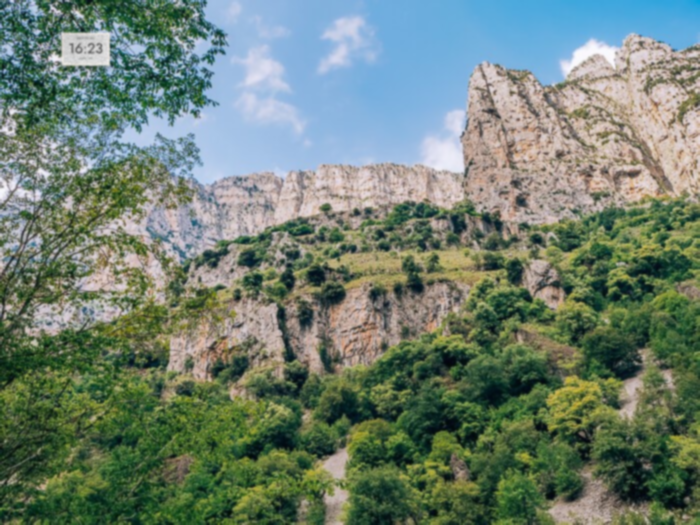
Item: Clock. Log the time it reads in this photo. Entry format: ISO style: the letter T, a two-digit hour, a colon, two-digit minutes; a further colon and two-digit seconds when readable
T16:23
